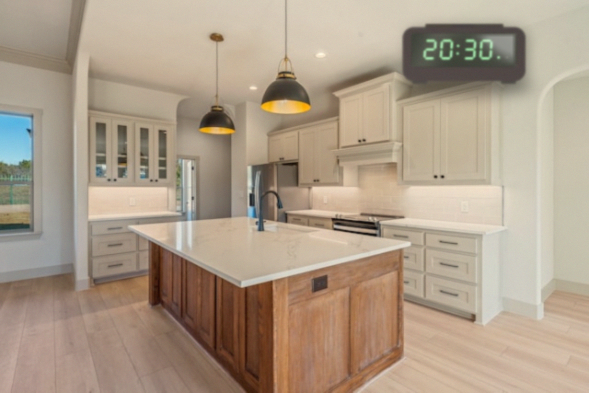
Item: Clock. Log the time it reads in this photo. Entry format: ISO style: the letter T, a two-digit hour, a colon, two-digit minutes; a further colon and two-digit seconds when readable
T20:30
